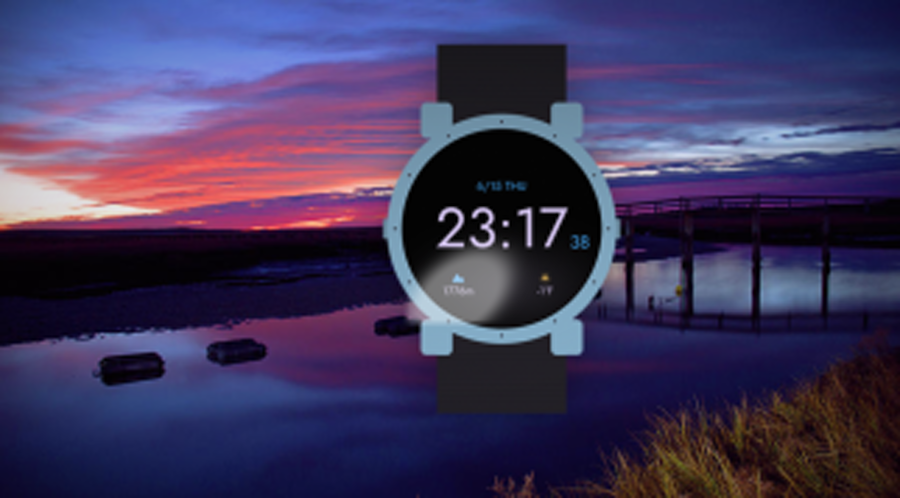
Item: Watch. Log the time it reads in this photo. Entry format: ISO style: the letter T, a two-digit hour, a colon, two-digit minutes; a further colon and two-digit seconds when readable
T23:17
